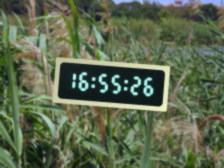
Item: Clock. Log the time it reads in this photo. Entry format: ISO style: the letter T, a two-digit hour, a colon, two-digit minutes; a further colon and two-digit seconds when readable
T16:55:26
